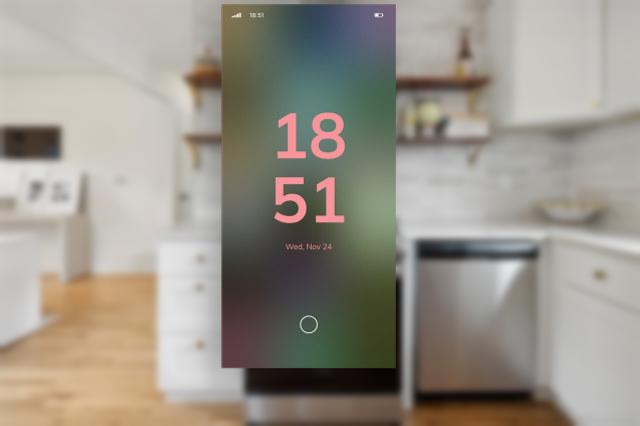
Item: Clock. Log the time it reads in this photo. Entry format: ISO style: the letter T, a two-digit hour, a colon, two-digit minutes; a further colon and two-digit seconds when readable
T18:51
